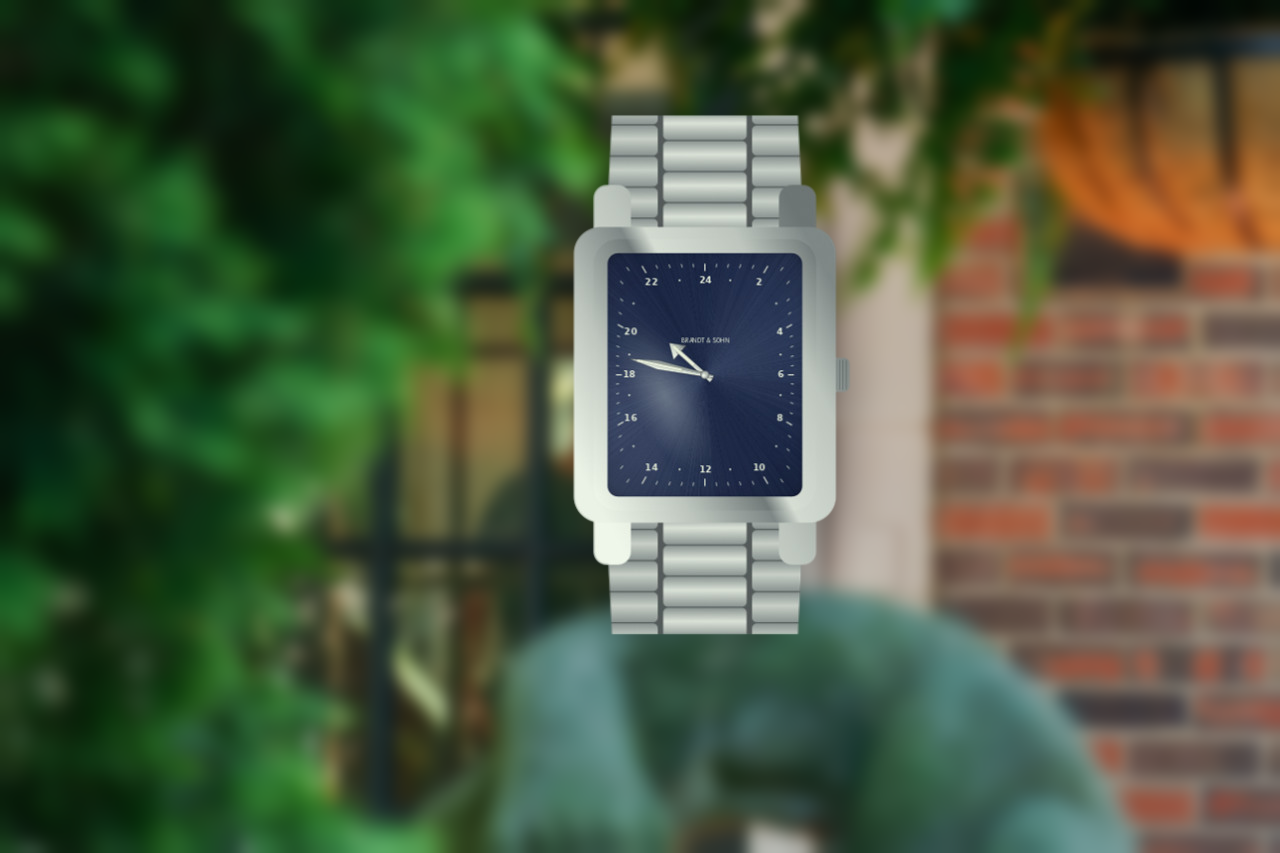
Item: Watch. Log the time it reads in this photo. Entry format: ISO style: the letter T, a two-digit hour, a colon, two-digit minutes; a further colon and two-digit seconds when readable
T20:47
